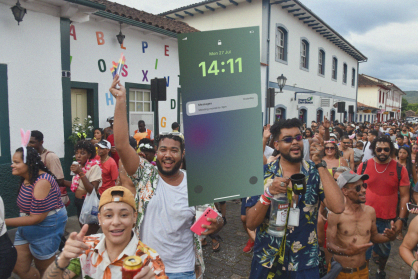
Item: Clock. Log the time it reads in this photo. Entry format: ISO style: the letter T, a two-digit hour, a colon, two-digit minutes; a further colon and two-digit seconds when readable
T14:11
